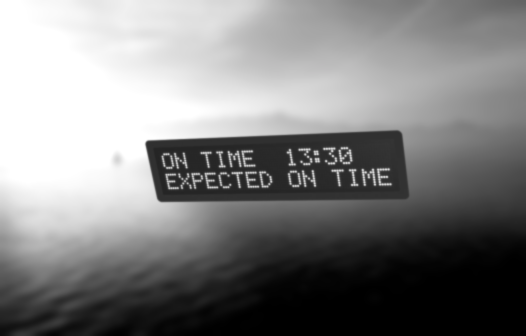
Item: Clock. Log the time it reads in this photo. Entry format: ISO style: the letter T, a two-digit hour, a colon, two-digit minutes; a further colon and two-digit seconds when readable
T13:30
